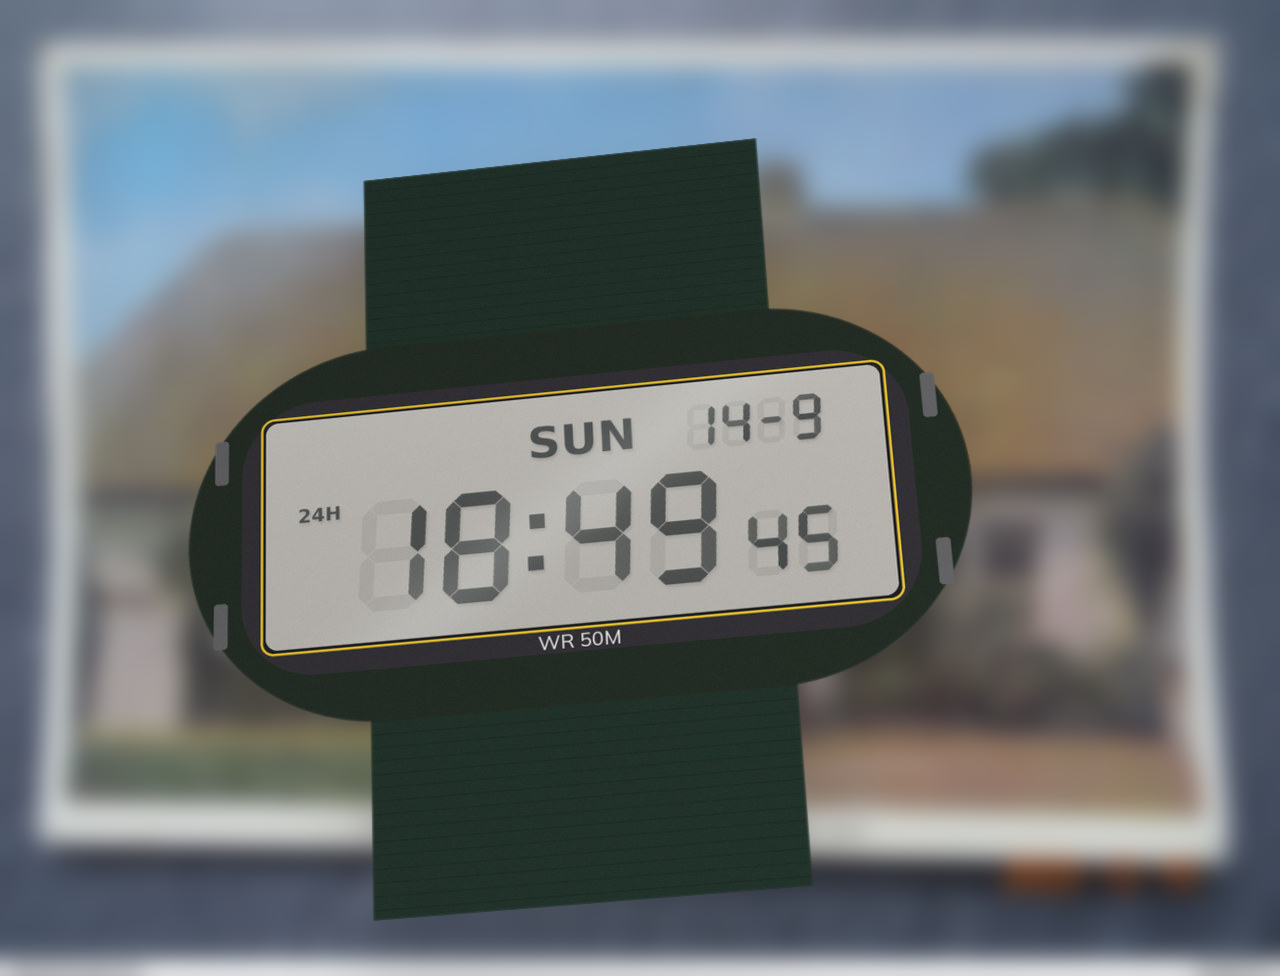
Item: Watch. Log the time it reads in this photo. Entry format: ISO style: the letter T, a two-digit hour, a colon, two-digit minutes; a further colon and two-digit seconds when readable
T18:49:45
